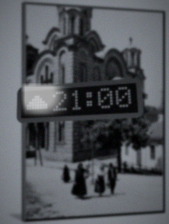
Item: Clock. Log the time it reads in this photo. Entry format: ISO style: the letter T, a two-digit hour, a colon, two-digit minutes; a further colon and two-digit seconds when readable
T21:00
